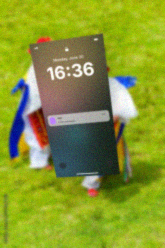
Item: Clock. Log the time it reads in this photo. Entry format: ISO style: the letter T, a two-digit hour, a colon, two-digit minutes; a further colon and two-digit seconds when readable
T16:36
